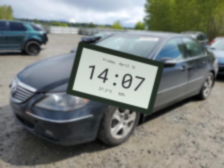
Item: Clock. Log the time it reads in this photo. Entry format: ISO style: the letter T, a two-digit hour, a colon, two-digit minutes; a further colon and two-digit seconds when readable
T14:07
